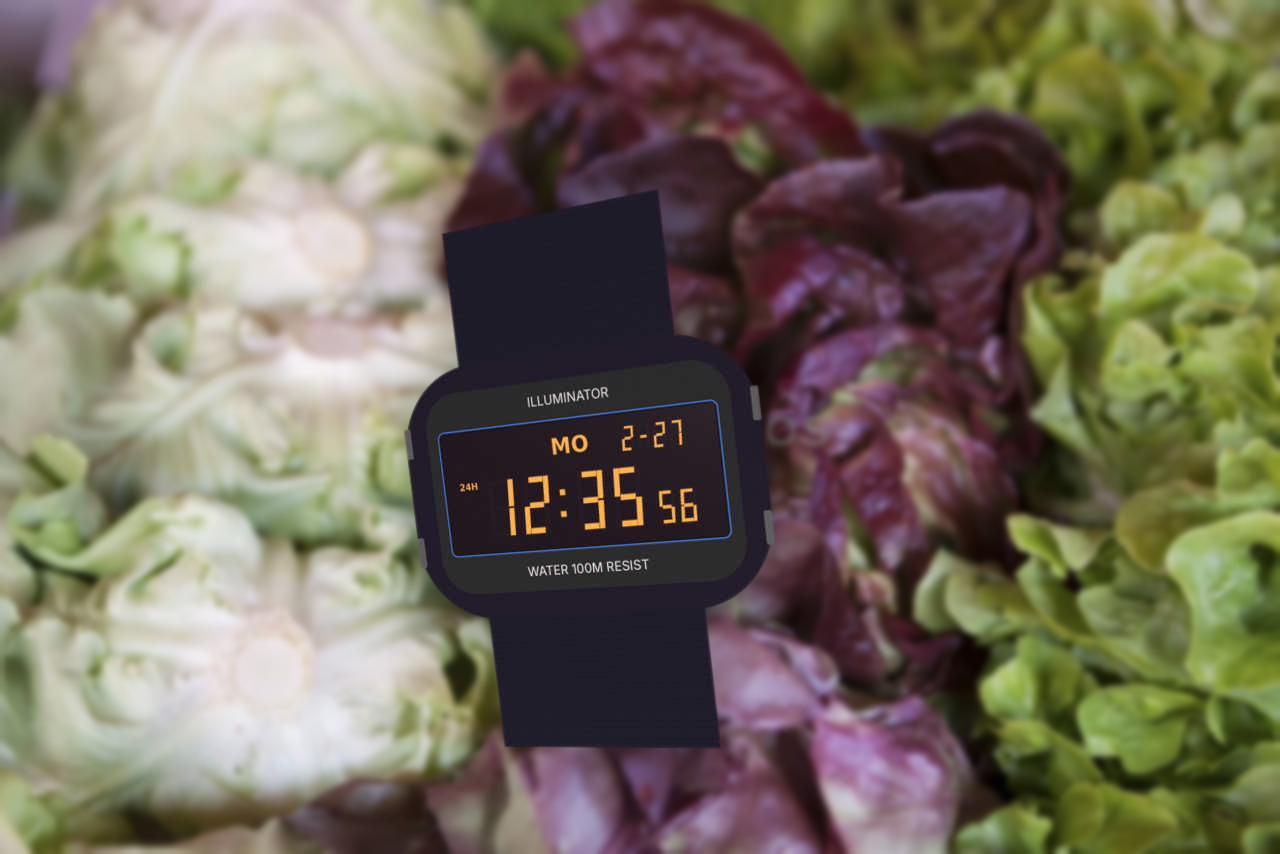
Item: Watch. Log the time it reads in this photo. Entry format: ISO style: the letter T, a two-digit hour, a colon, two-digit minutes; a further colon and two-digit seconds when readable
T12:35:56
